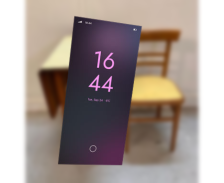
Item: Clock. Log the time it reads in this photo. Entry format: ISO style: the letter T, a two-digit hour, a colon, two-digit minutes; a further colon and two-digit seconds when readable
T16:44
